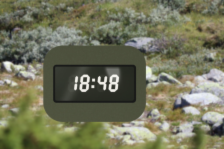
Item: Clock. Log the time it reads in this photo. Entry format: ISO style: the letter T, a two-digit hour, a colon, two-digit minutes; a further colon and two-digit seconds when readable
T18:48
